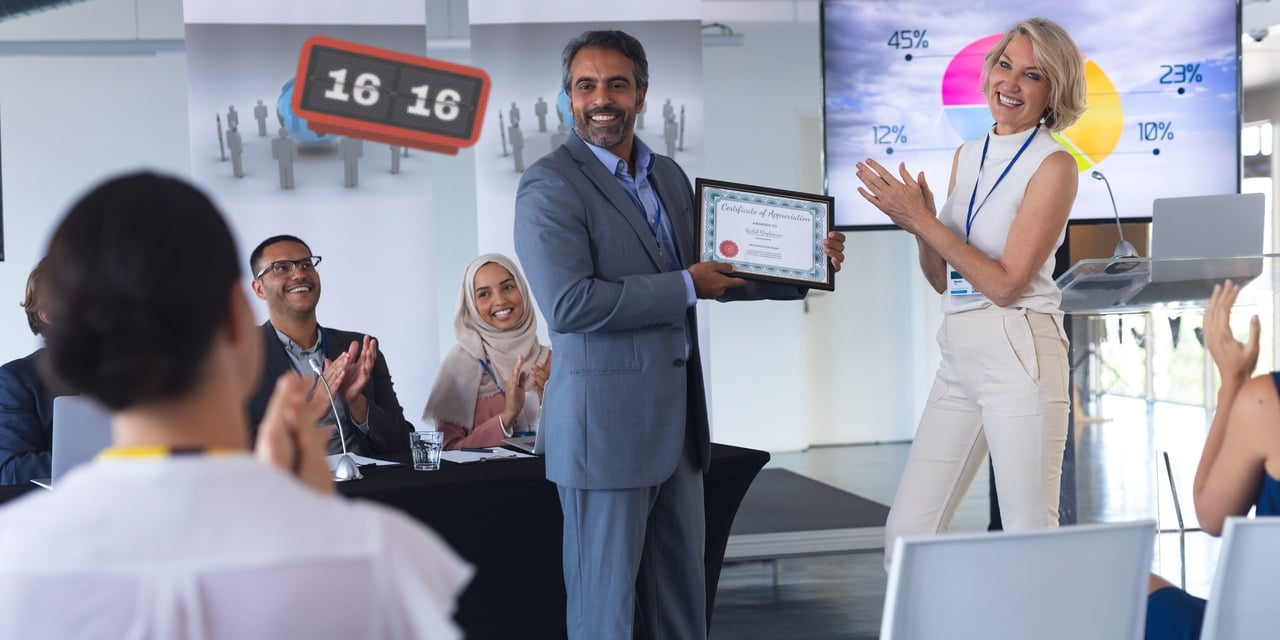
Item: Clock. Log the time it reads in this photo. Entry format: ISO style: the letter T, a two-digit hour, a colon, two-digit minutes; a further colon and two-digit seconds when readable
T16:16
